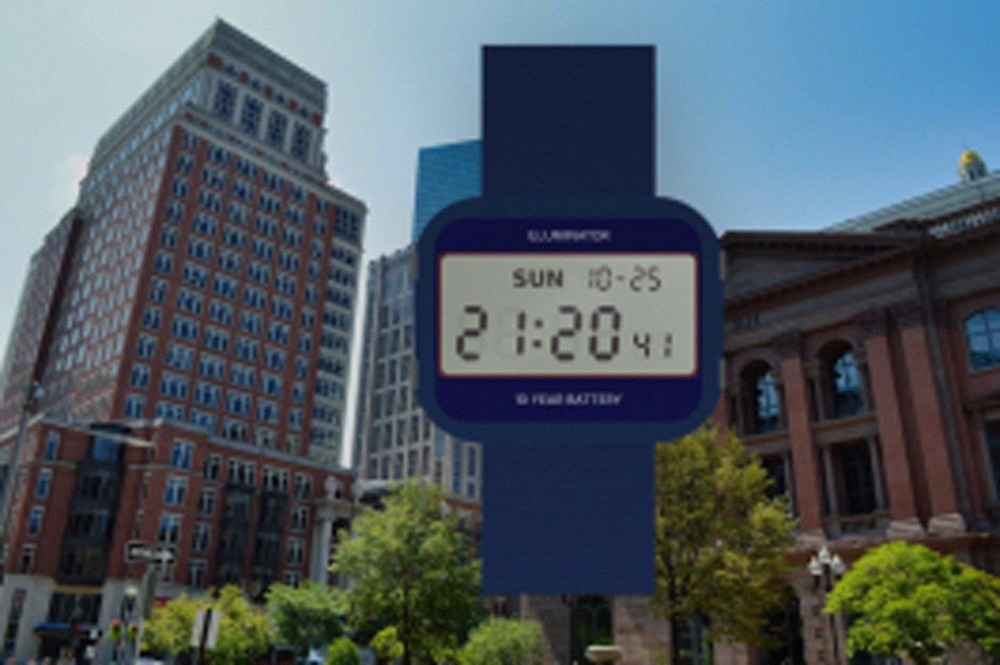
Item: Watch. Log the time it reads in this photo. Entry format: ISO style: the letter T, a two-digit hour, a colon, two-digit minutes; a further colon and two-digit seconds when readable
T21:20:41
